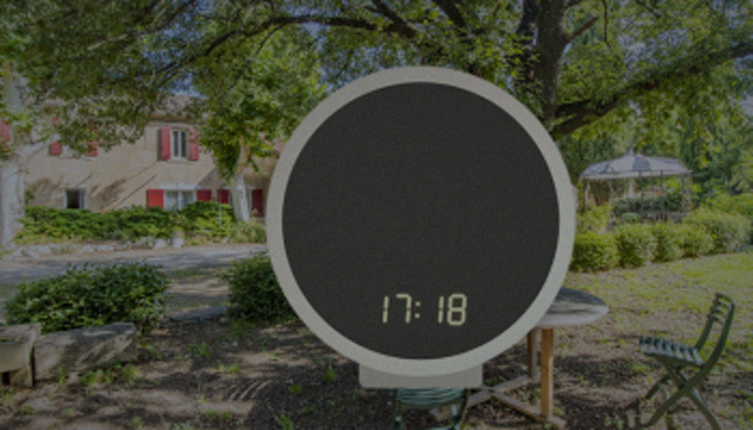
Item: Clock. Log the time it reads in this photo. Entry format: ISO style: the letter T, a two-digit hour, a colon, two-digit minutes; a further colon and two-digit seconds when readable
T17:18
